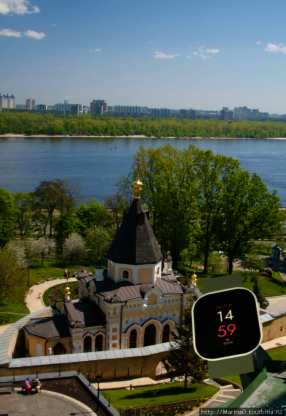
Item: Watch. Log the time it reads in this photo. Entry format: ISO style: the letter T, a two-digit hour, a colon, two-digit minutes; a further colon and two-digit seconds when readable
T14:59
